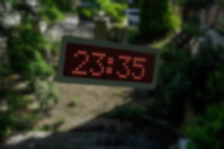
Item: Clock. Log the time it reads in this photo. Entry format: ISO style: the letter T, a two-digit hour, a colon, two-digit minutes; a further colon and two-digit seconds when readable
T23:35
